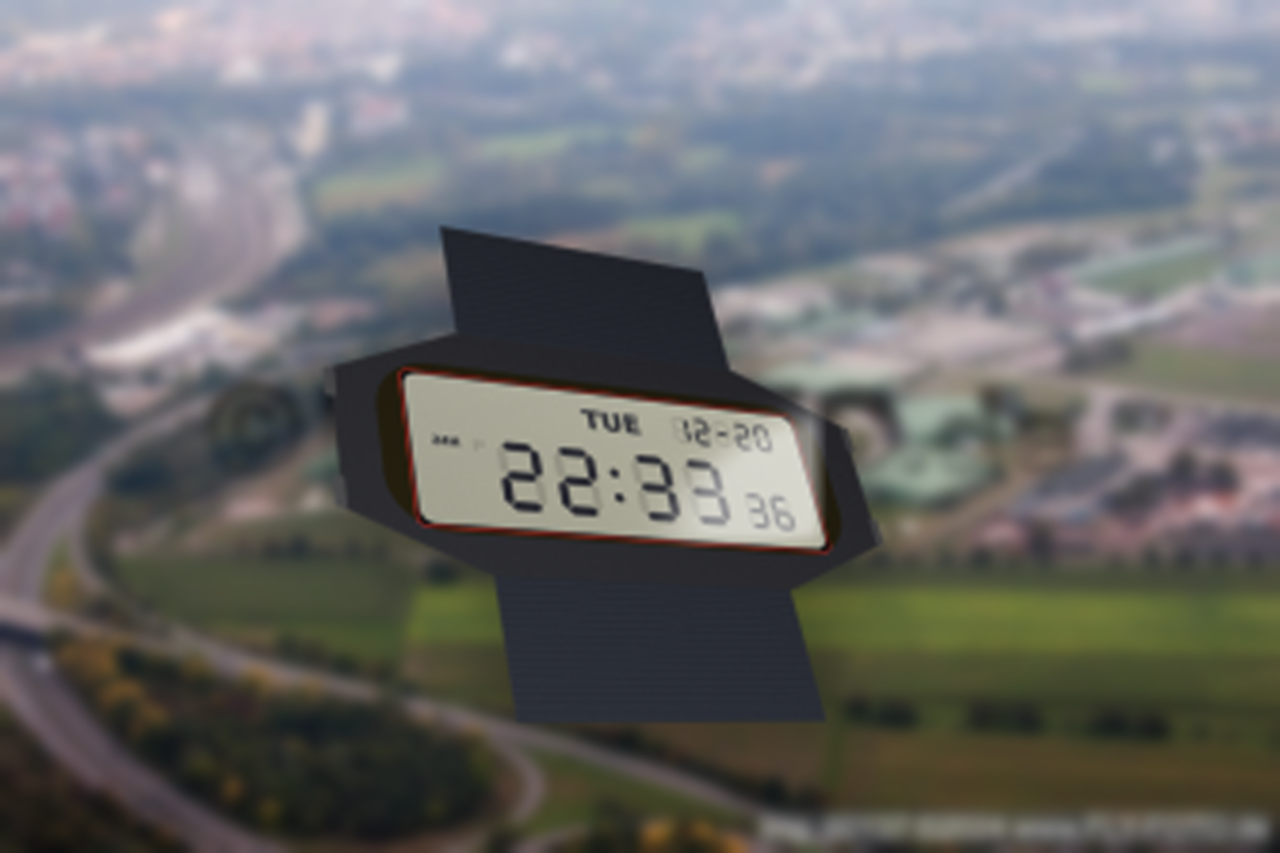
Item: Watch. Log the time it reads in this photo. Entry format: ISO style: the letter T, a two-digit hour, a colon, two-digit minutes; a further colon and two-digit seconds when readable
T22:33:36
